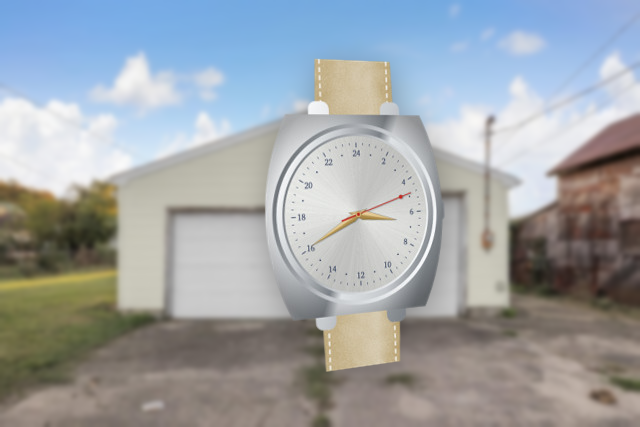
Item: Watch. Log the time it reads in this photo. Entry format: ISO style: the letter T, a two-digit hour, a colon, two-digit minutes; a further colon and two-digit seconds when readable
T06:40:12
